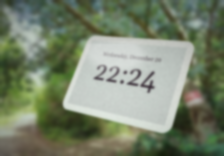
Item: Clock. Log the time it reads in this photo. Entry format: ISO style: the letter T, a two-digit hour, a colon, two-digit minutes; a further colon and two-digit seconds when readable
T22:24
